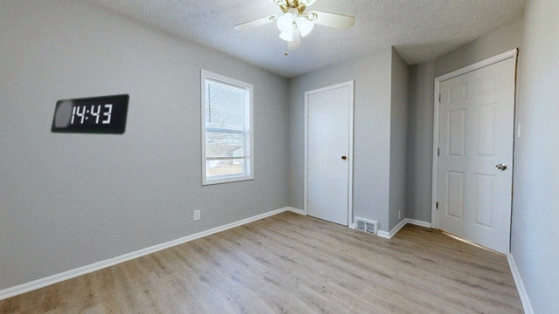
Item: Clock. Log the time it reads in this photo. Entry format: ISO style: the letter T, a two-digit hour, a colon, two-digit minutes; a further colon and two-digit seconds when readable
T14:43
